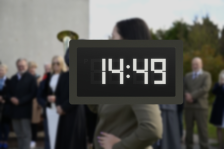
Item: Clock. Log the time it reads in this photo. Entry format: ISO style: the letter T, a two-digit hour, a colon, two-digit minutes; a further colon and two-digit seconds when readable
T14:49
